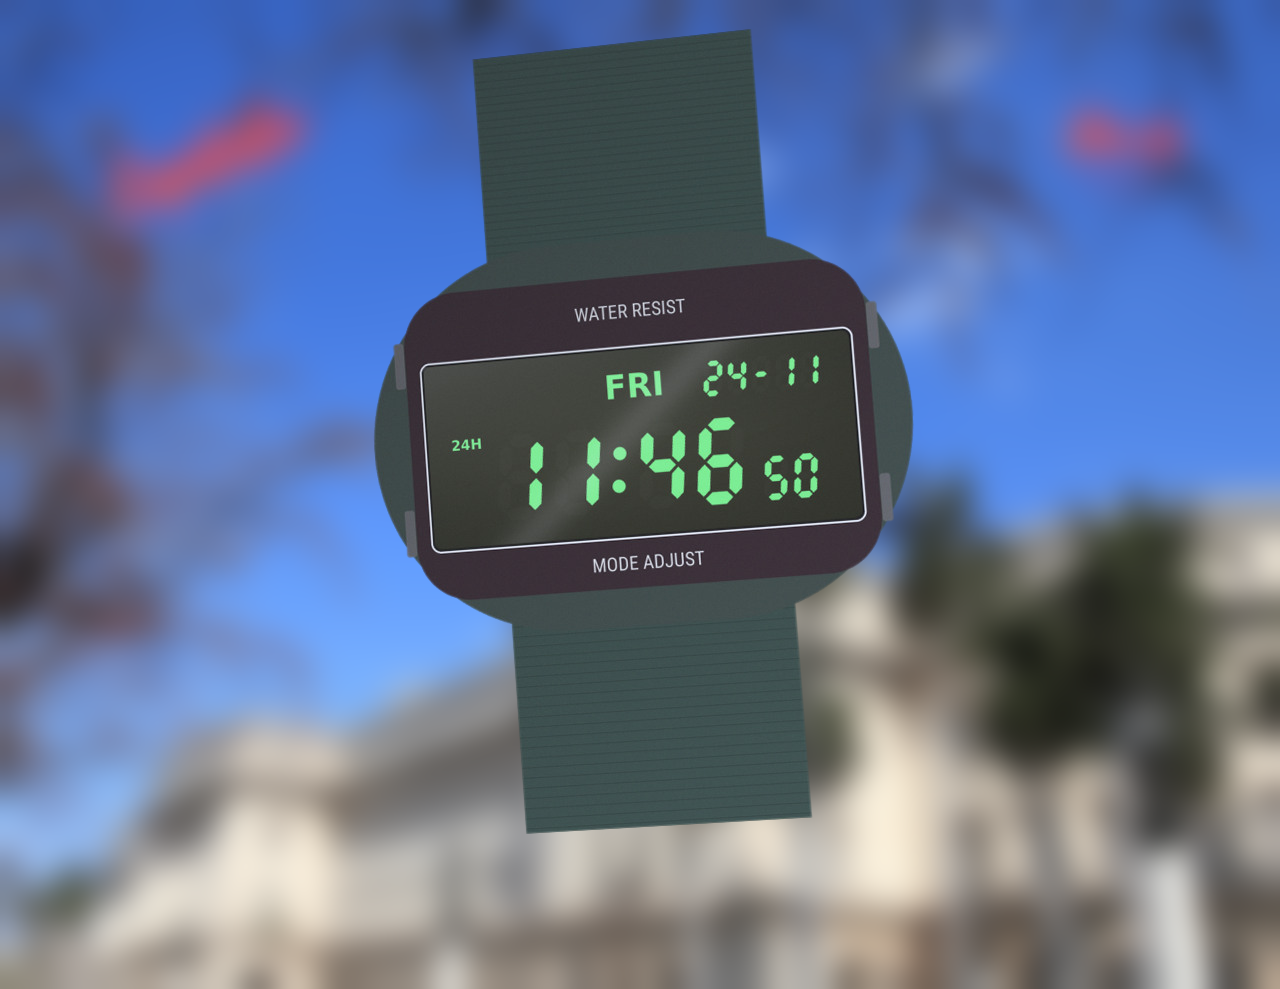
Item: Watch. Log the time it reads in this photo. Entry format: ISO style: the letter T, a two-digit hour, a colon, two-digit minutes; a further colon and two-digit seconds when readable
T11:46:50
